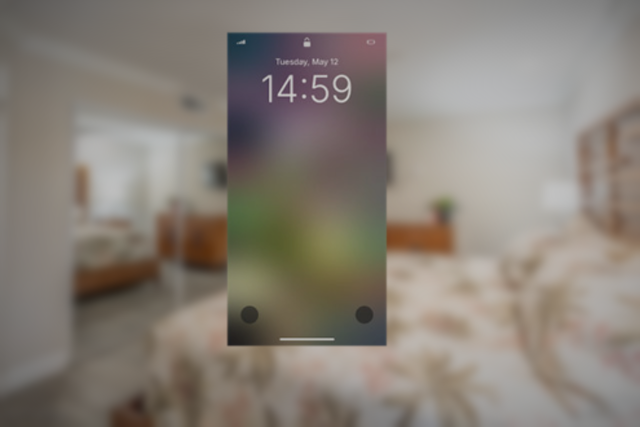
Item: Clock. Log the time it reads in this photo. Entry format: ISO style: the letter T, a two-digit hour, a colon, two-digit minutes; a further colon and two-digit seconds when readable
T14:59
